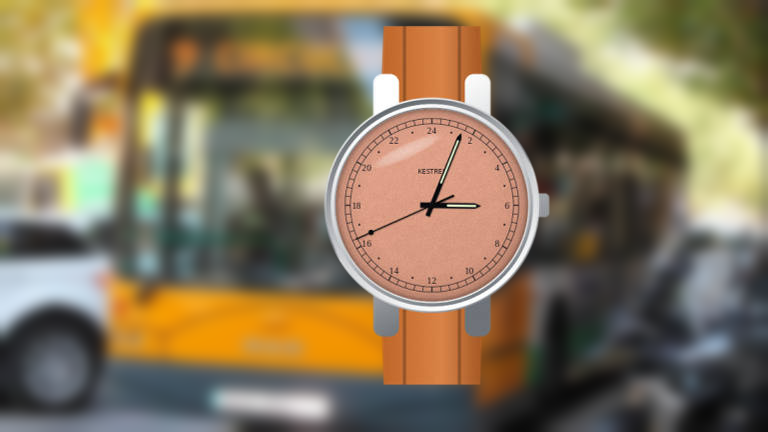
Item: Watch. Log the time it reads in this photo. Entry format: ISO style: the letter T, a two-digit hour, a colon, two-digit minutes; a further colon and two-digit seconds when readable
T06:03:41
